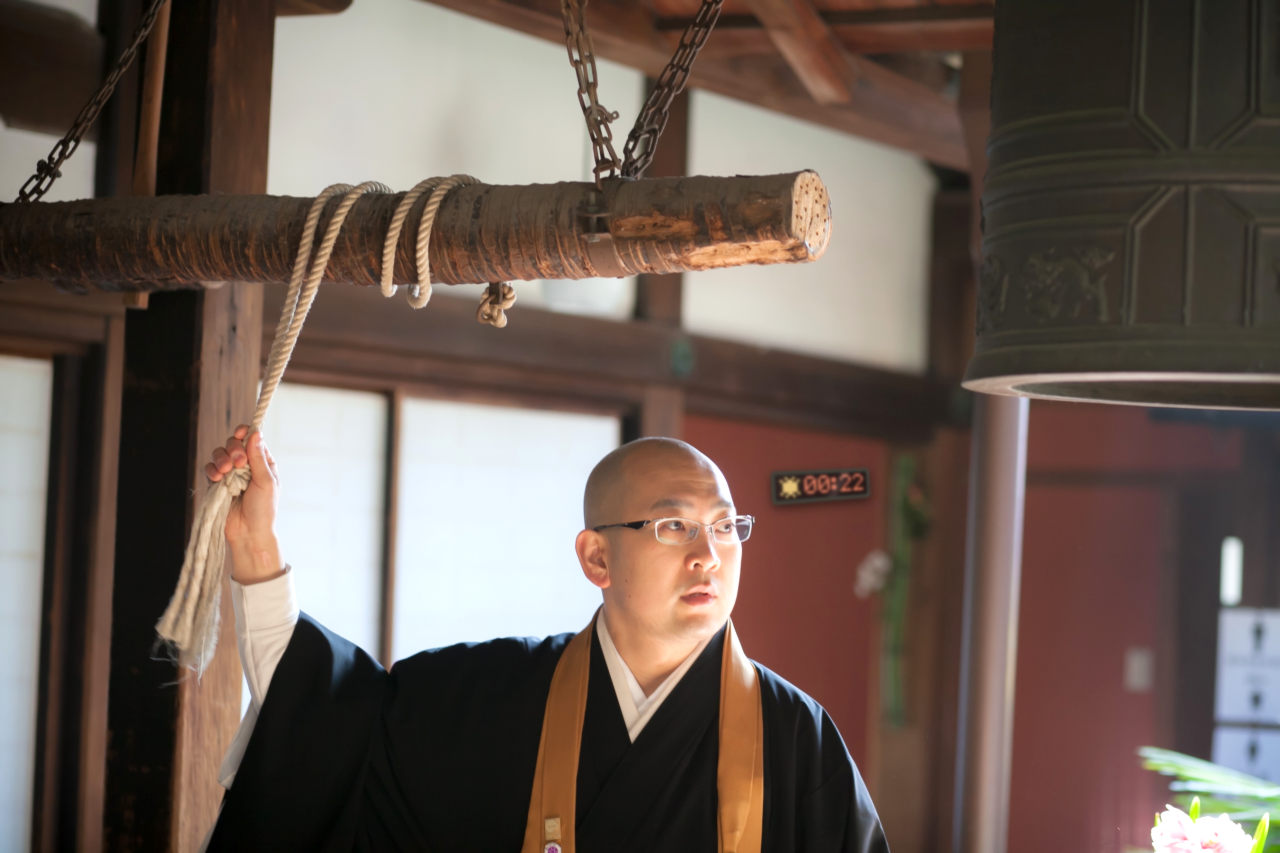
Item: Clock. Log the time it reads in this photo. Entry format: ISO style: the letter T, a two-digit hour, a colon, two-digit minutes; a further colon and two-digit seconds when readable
T00:22
